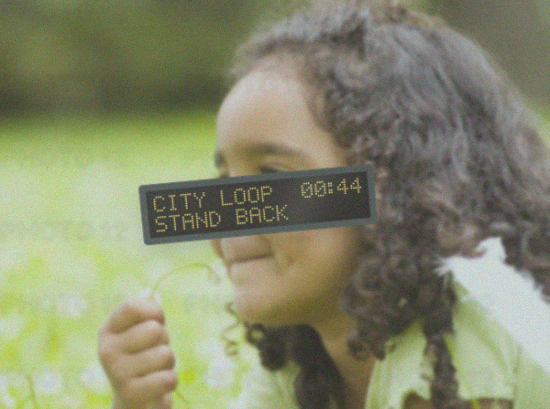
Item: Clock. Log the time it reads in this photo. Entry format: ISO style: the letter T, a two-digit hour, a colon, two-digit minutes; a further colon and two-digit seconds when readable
T00:44
